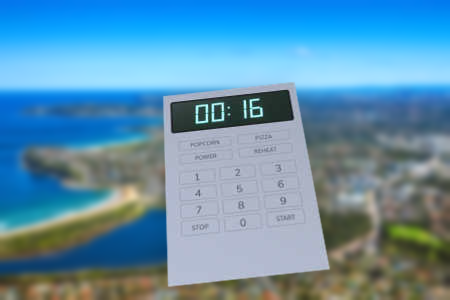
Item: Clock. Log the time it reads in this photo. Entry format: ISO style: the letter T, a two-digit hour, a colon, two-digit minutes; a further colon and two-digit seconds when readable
T00:16
